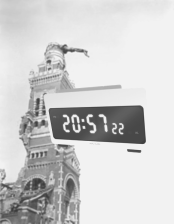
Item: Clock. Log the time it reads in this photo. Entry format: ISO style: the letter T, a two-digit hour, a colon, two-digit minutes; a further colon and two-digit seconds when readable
T20:57:22
